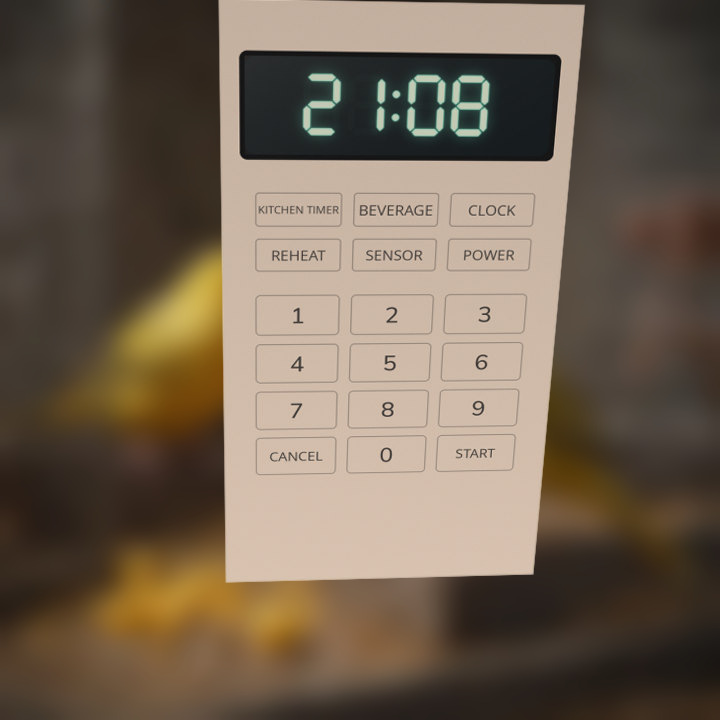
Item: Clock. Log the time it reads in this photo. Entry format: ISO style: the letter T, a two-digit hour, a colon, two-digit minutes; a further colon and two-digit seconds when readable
T21:08
